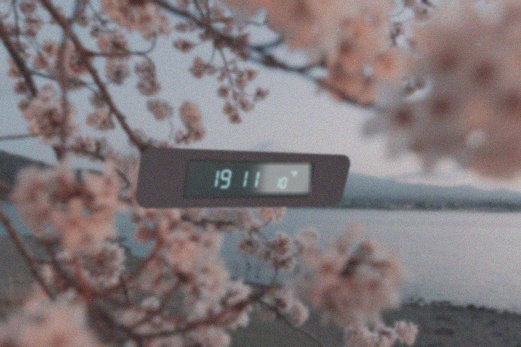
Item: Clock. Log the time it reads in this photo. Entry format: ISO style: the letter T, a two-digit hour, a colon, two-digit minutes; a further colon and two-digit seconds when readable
T19:11
